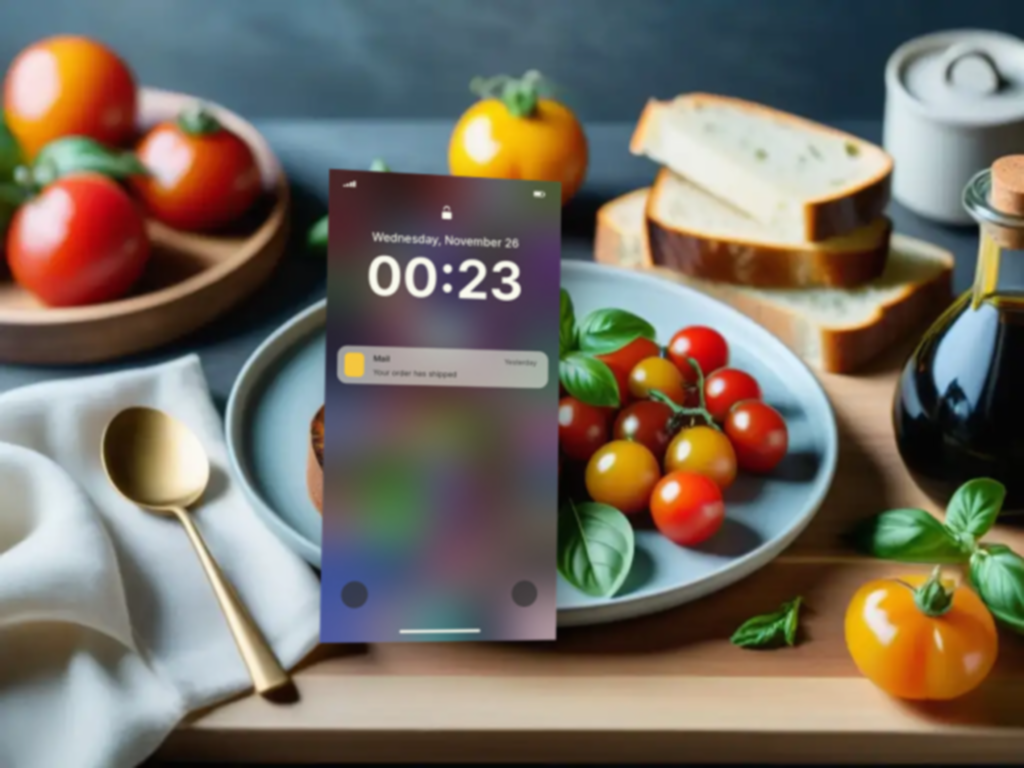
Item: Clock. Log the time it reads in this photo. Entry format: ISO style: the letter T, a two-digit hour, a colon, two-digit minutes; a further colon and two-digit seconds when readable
T00:23
